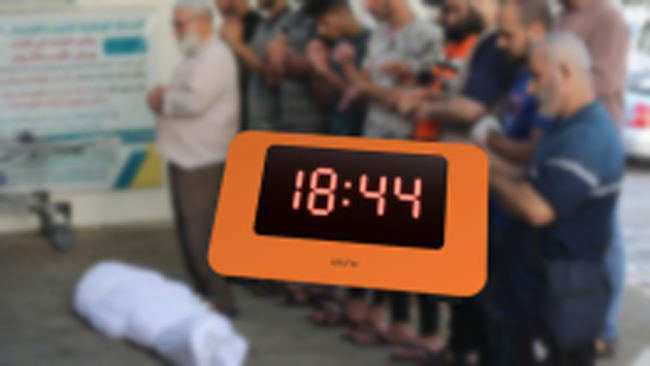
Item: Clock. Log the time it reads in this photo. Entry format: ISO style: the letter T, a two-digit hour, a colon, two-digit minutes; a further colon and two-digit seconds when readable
T18:44
